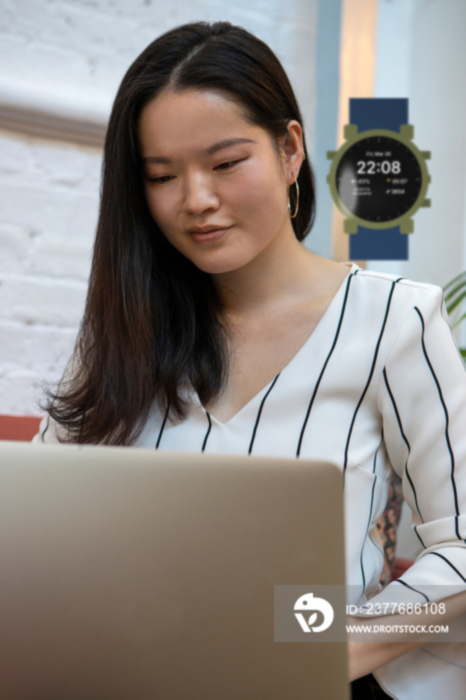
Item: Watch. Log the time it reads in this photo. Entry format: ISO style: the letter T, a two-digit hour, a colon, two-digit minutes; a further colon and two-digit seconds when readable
T22:08
